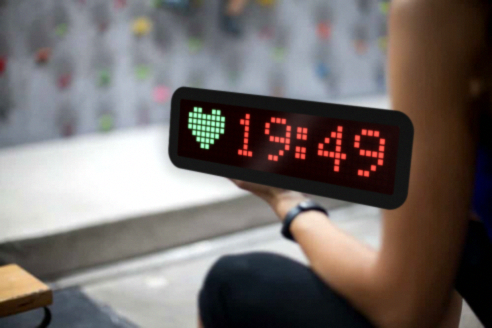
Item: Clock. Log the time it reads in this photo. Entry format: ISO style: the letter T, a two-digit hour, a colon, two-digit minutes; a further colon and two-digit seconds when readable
T19:49
